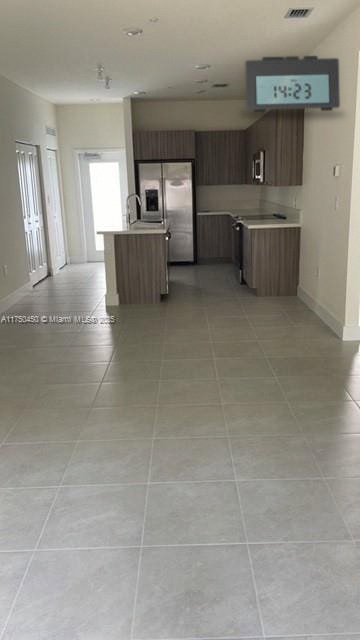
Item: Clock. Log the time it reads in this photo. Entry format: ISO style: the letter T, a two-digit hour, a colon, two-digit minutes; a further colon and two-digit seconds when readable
T14:23
